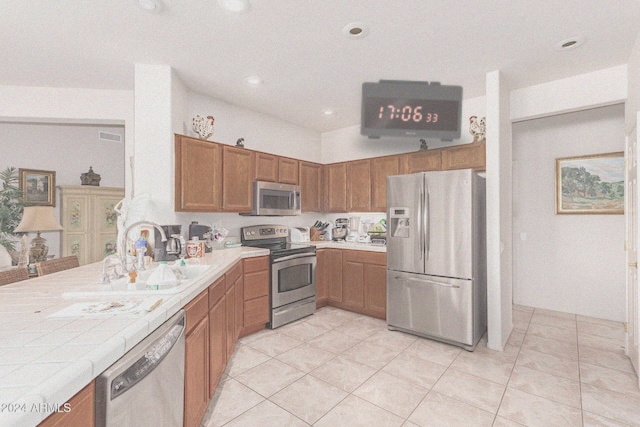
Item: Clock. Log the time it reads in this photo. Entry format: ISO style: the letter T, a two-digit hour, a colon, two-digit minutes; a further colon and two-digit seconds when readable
T17:06
